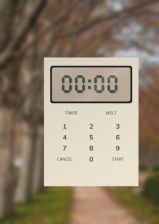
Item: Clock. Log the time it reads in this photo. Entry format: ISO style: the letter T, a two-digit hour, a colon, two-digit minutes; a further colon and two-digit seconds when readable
T00:00
